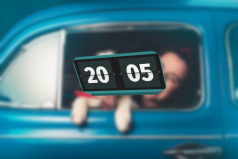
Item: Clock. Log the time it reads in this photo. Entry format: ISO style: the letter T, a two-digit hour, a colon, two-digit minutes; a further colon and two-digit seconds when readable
T20:05
